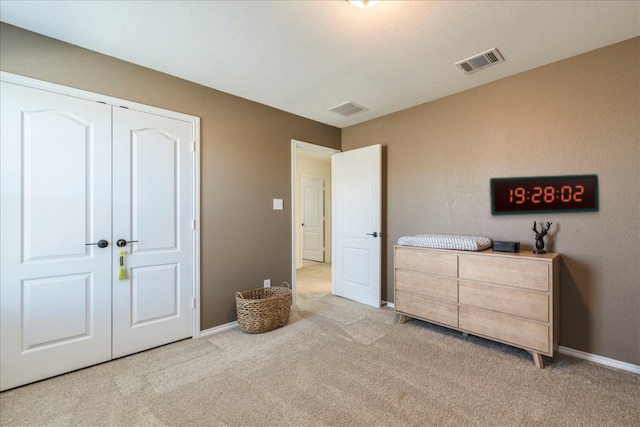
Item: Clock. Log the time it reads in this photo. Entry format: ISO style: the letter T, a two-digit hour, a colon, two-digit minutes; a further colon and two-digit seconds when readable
T19:28:02
